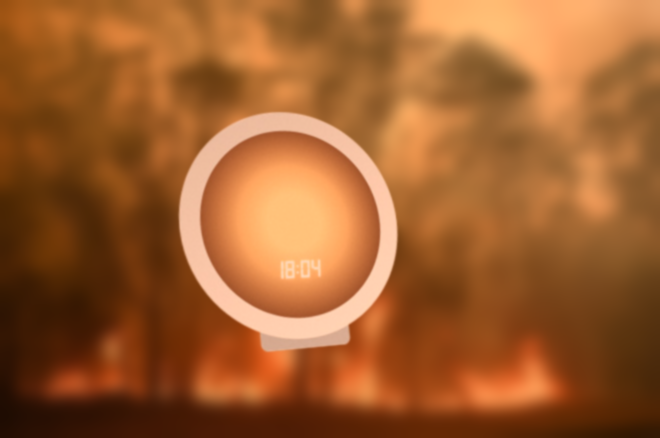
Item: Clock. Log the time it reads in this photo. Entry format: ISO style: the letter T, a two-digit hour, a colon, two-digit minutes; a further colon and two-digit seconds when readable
T18:04
